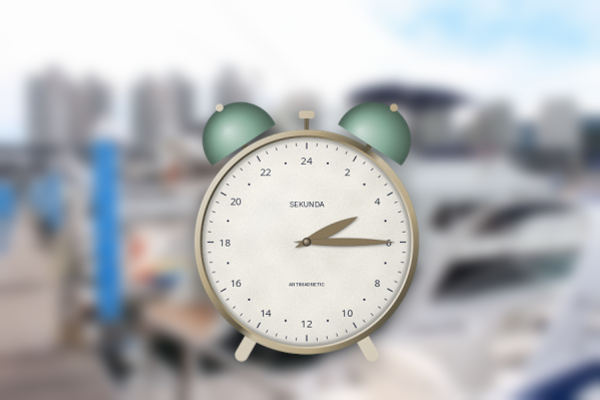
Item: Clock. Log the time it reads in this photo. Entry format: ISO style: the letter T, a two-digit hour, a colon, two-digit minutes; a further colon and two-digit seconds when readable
T04:15
